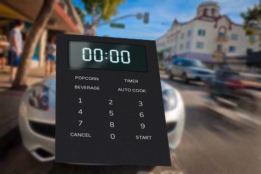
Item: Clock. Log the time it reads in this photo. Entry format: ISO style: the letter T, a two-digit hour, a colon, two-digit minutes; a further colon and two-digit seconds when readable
T00:00
